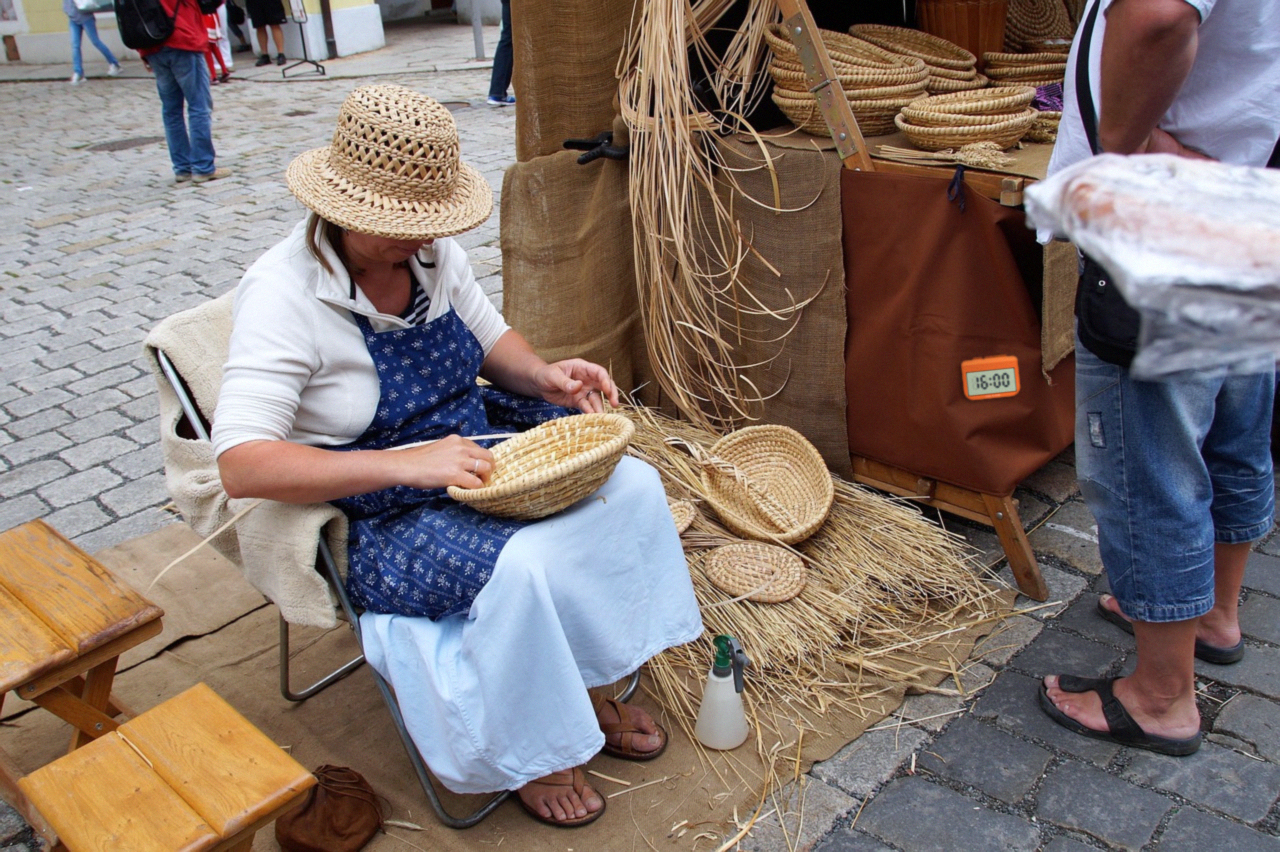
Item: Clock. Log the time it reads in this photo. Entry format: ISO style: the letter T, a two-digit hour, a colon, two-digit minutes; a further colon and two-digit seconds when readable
T16:00
